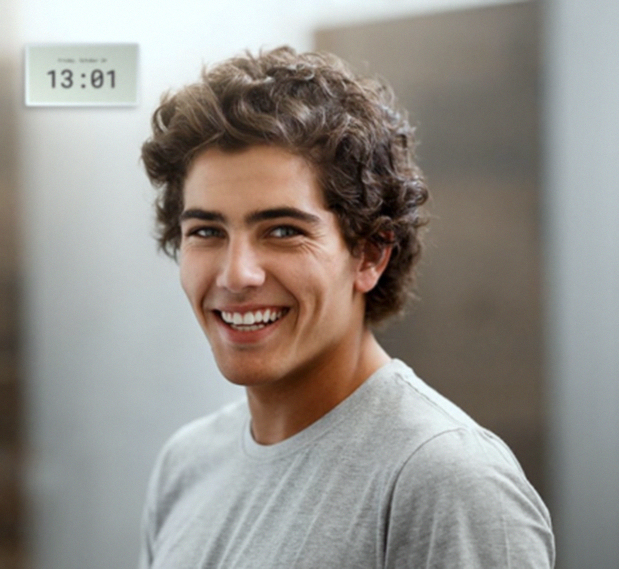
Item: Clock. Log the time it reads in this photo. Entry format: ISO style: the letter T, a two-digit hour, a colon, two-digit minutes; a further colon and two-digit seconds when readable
T13:01
